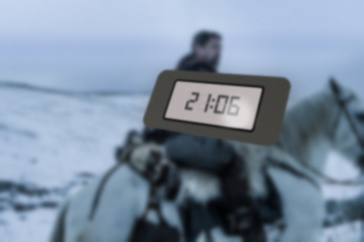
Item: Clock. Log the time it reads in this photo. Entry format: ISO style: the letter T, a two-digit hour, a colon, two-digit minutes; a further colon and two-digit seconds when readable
T21:06
